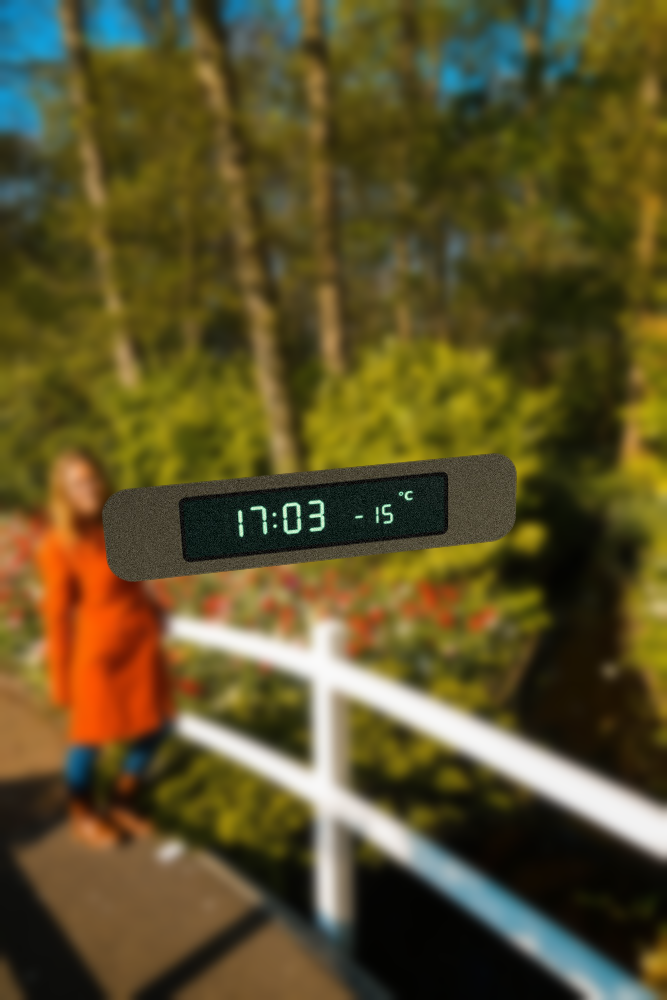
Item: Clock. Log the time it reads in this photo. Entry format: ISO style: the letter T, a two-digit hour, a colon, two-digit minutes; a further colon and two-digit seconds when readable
T17:03
